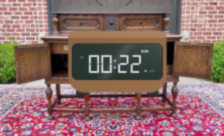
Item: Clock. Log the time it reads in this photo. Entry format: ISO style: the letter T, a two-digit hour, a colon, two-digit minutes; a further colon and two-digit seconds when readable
T00:22
